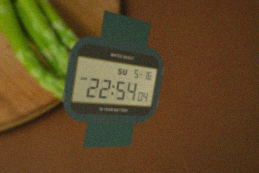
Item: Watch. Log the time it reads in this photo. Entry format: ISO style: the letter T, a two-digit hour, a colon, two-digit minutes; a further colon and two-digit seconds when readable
T22:54
